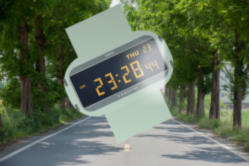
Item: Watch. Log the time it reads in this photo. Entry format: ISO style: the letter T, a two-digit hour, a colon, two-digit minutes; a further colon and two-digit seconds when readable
T23:28:44
